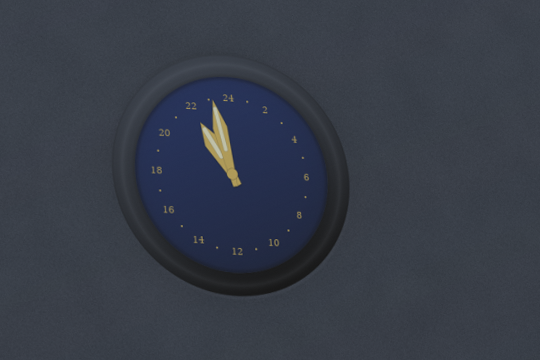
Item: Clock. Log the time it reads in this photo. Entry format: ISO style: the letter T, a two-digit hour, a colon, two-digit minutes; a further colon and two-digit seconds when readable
T21:58
